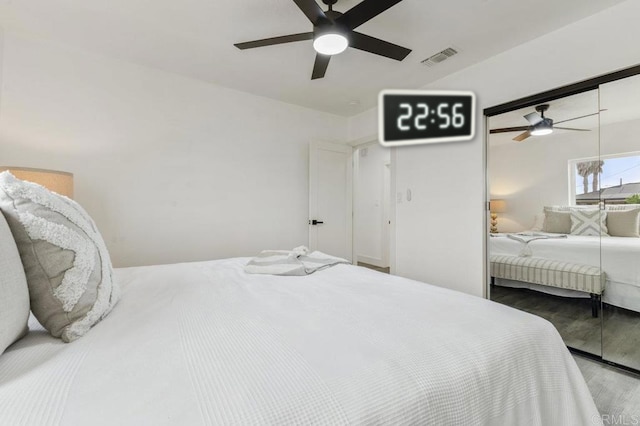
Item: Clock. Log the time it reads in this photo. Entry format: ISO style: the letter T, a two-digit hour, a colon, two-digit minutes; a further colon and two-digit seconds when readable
T22:56
